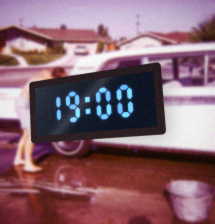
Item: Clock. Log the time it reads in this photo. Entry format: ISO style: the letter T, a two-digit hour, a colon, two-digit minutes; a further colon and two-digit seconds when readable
T19:00
